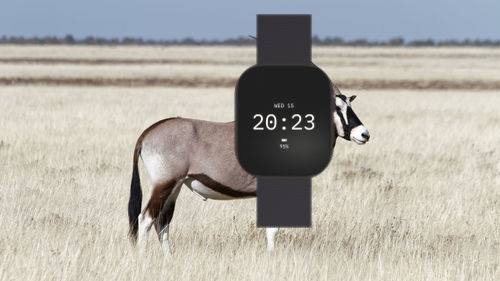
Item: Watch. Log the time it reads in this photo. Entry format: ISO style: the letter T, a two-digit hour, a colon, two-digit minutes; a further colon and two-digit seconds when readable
T20:23
